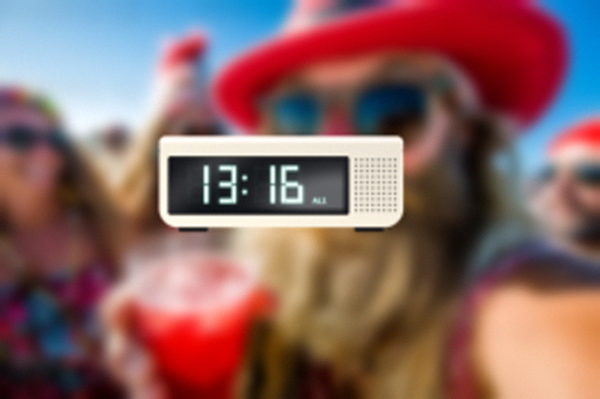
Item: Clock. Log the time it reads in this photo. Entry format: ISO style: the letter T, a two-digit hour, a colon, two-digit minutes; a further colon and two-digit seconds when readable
T13:16
